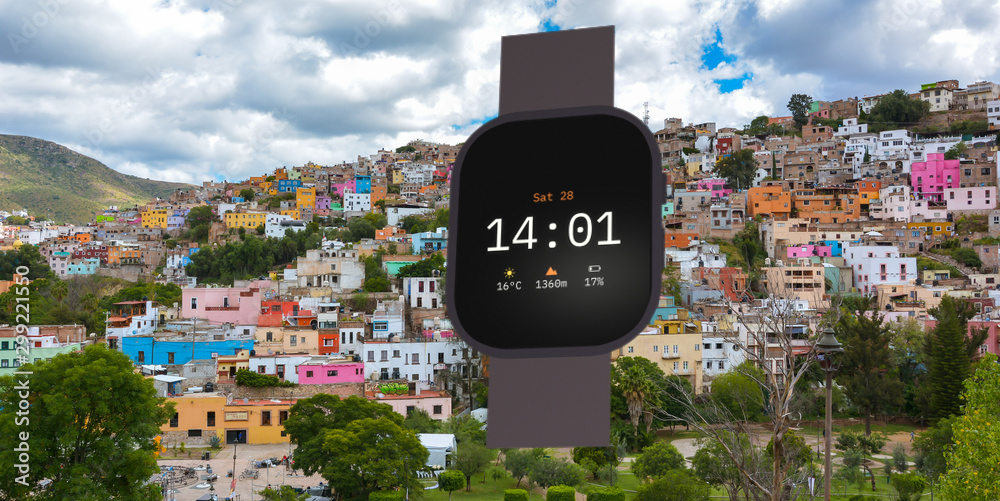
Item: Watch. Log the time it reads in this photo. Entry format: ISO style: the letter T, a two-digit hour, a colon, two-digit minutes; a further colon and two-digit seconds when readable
T14:01
